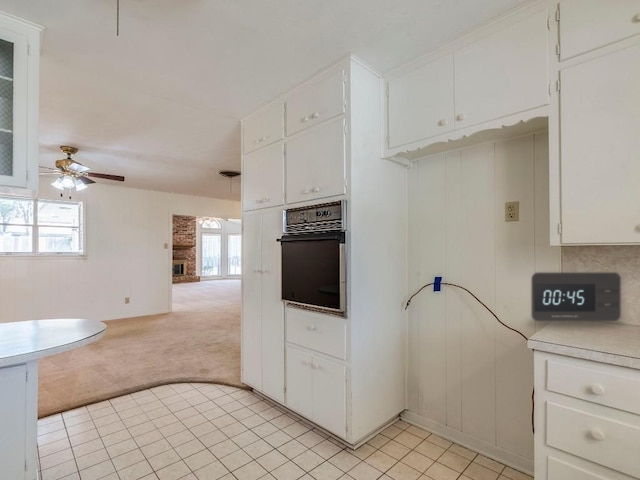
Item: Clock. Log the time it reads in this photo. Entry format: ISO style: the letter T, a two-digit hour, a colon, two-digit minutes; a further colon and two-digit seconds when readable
T00:45
